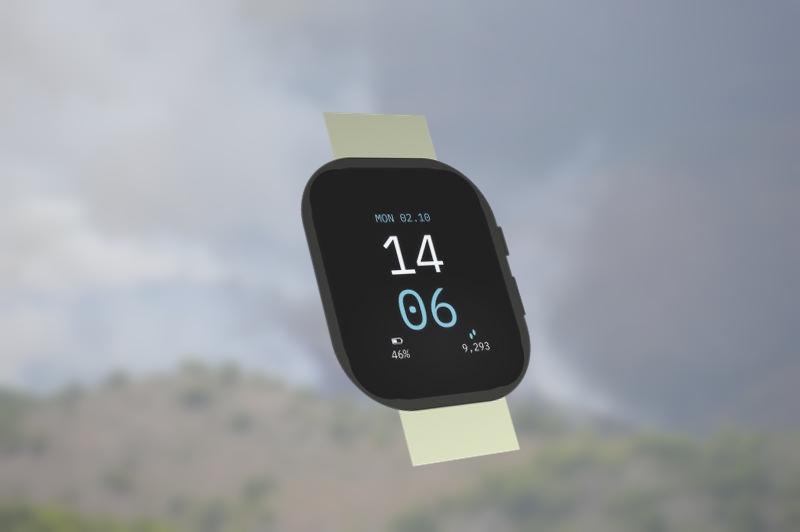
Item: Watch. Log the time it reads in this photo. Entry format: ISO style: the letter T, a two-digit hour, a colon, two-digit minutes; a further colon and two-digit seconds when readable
T14:06
